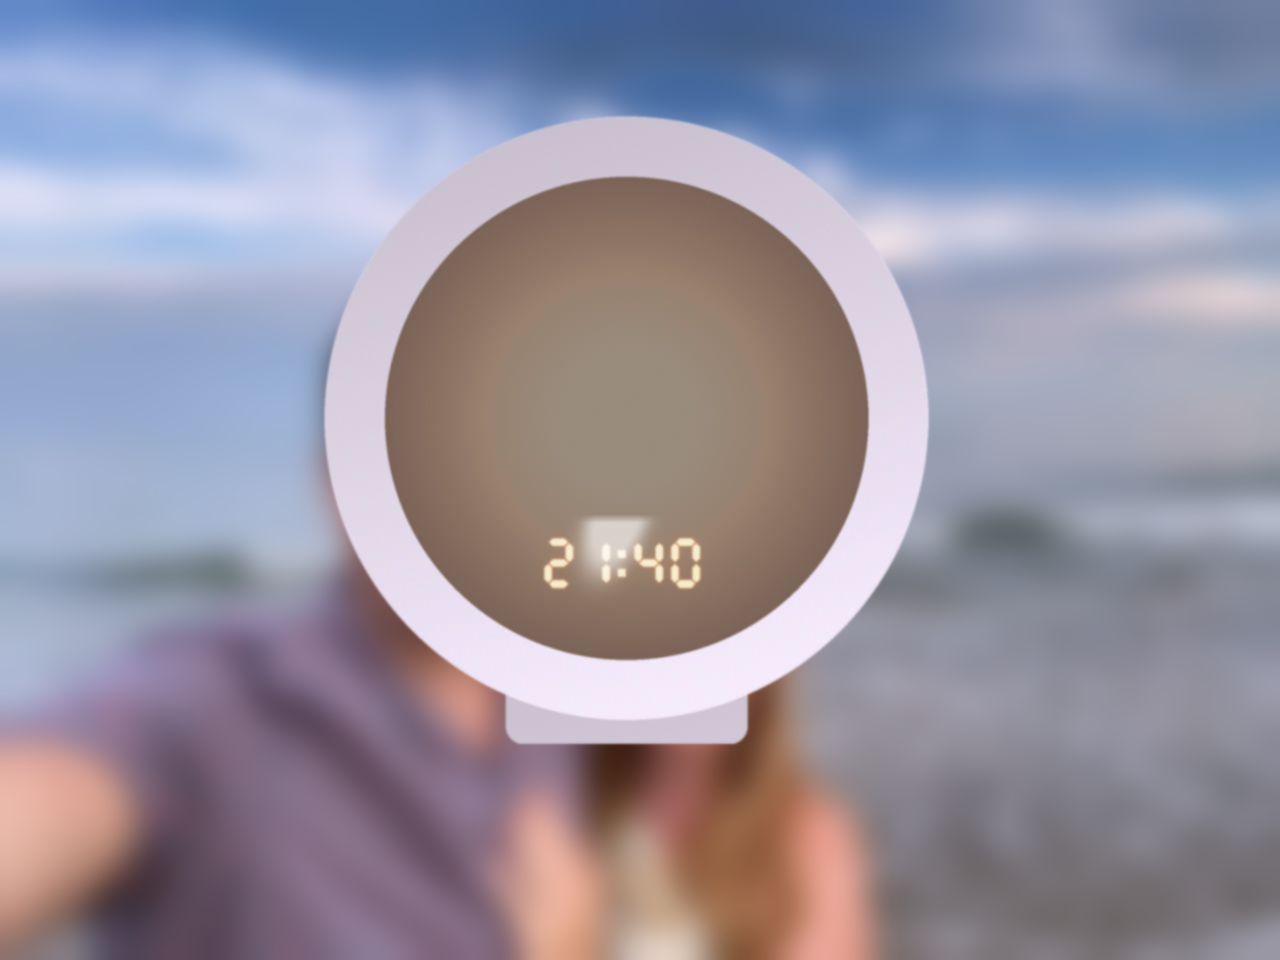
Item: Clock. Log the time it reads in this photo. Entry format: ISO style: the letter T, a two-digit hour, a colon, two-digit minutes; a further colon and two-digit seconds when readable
T21:40
